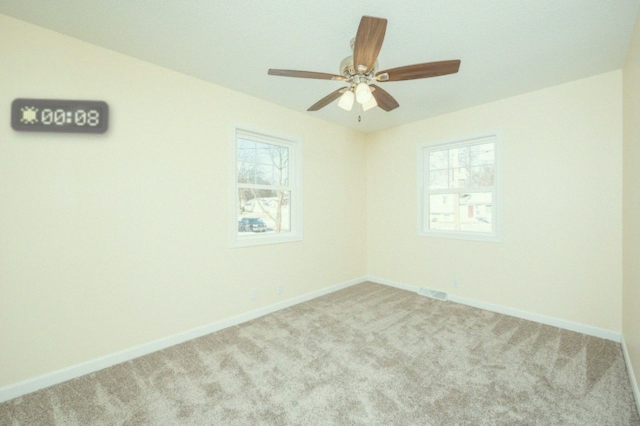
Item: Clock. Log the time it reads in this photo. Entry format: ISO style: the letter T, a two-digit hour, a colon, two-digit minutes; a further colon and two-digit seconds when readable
T00:08
